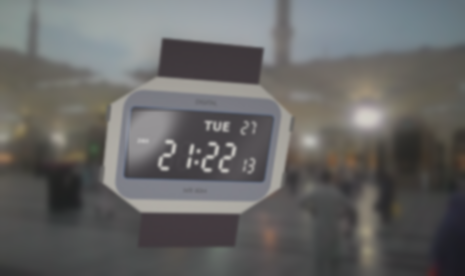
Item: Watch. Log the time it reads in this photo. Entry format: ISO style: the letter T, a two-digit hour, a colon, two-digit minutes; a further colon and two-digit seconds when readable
T21:22:13
